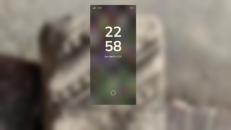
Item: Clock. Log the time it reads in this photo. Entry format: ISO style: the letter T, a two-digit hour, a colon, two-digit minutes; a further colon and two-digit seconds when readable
T22:58
